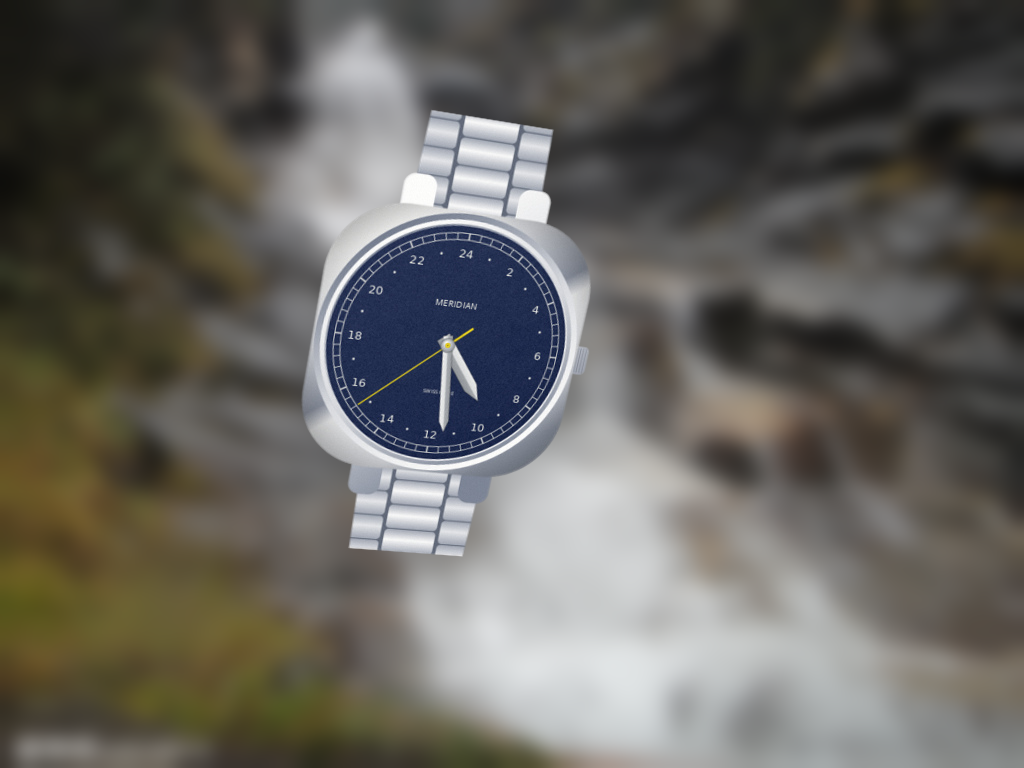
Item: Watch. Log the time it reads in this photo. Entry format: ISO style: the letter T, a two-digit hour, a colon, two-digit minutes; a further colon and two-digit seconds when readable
T09:28:38
